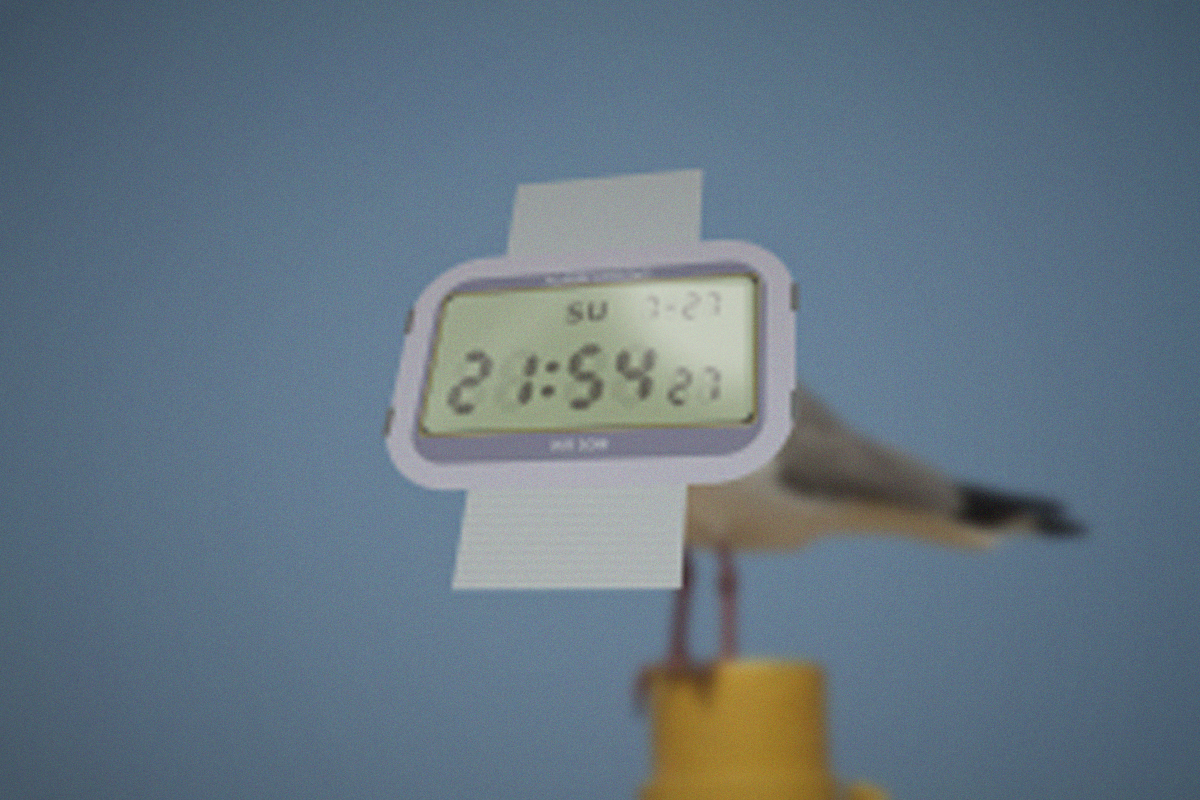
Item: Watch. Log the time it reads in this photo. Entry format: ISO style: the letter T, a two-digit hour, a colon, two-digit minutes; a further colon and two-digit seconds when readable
T21:54:27
